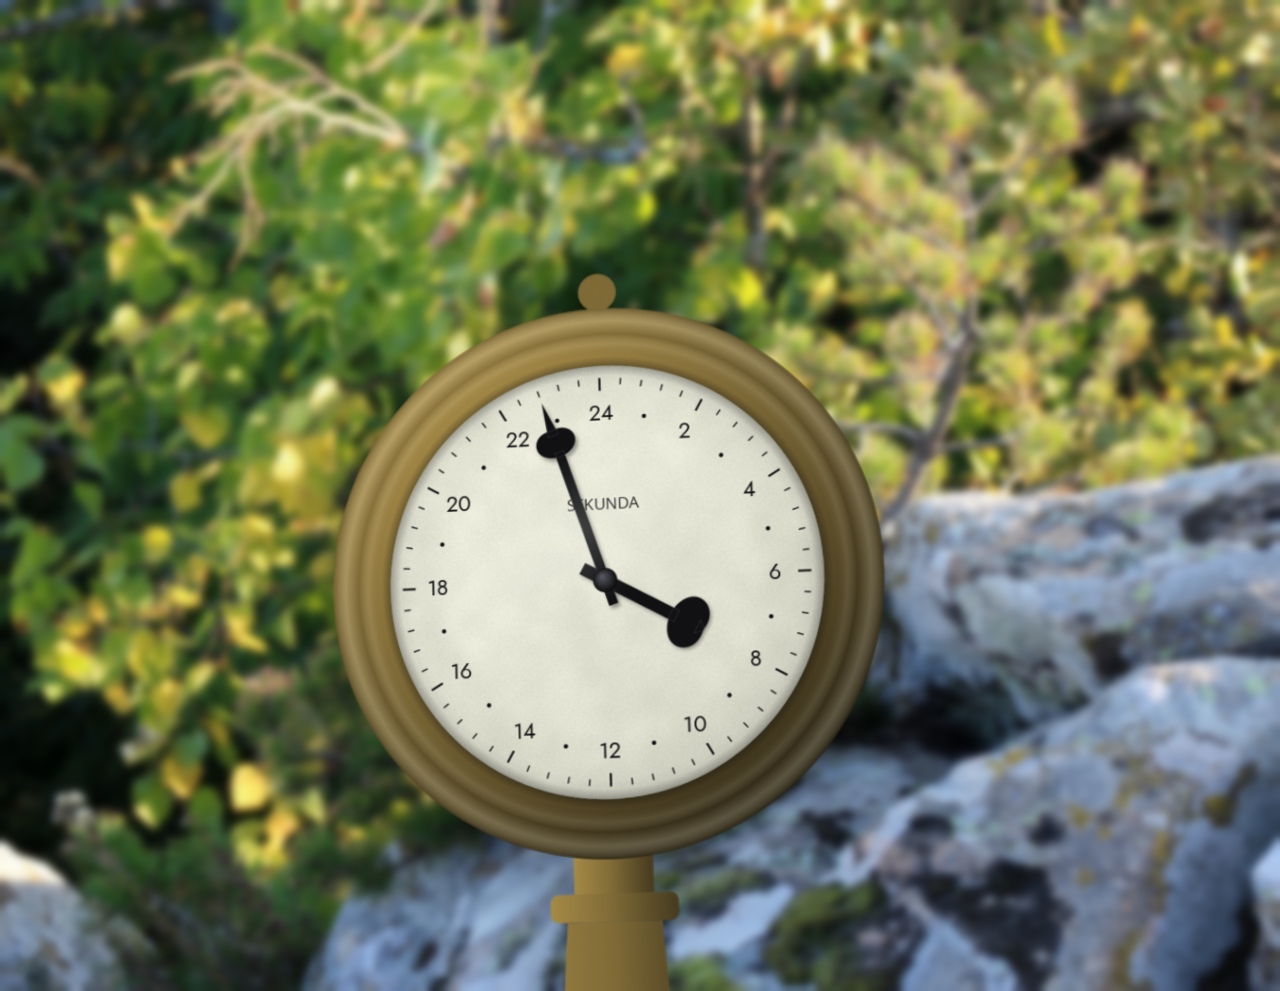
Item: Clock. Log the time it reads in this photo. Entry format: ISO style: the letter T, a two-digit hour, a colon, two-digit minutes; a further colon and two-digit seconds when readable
T07:57
